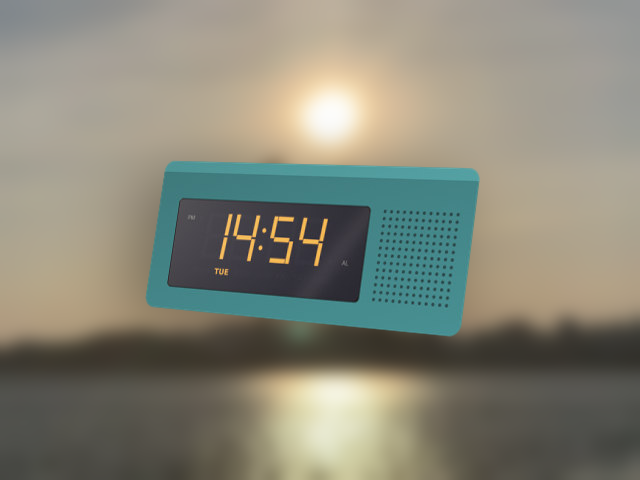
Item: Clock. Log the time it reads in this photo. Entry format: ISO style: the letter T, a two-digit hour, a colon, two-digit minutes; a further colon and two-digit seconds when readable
T14:54
